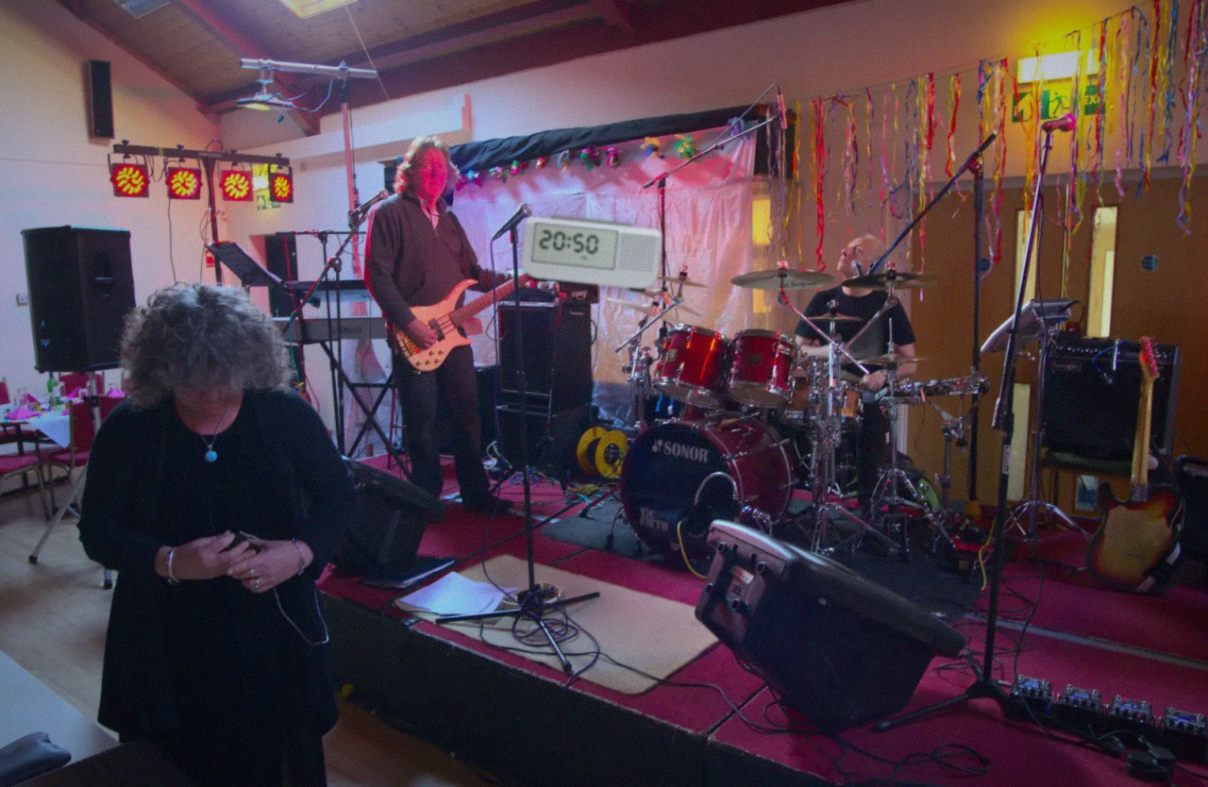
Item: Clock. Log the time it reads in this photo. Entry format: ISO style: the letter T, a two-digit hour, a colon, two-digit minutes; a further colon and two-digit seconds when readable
T20:50
